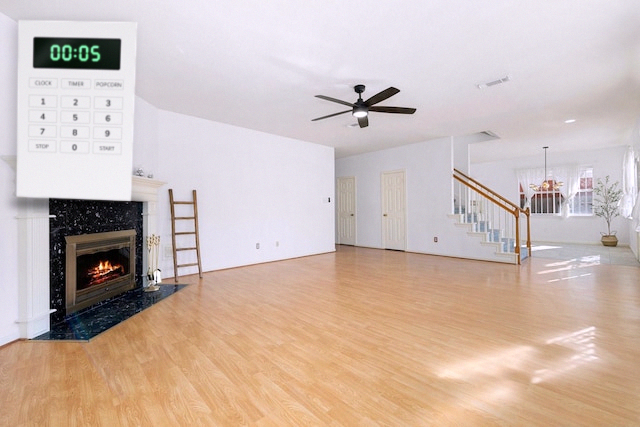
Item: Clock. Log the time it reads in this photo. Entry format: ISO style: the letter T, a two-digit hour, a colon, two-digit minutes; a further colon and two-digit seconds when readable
T00:05
